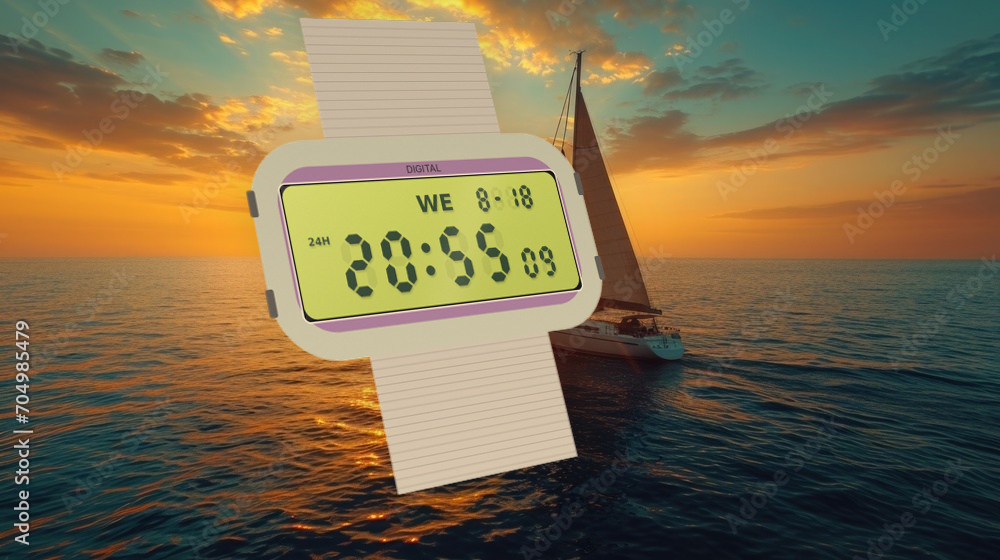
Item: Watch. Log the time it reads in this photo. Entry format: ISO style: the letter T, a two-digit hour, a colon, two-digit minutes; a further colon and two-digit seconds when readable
T20:55:09
